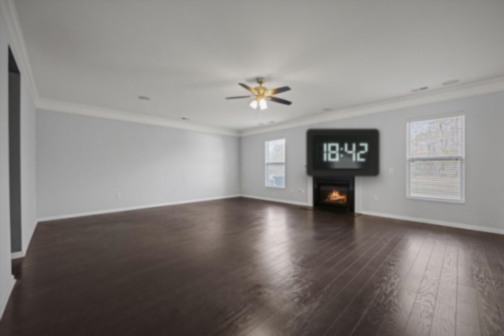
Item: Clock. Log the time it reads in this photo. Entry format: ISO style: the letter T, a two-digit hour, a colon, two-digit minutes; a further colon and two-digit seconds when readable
T18:42
